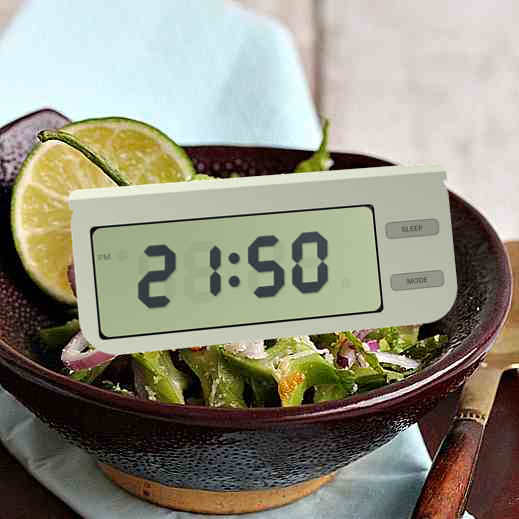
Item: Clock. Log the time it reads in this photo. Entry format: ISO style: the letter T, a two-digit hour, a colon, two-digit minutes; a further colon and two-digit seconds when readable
T21:50
